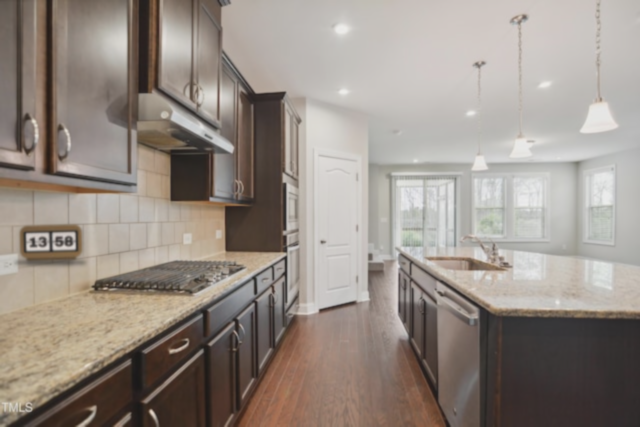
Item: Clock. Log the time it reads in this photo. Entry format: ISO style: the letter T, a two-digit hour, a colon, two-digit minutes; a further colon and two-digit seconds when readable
T13:58
